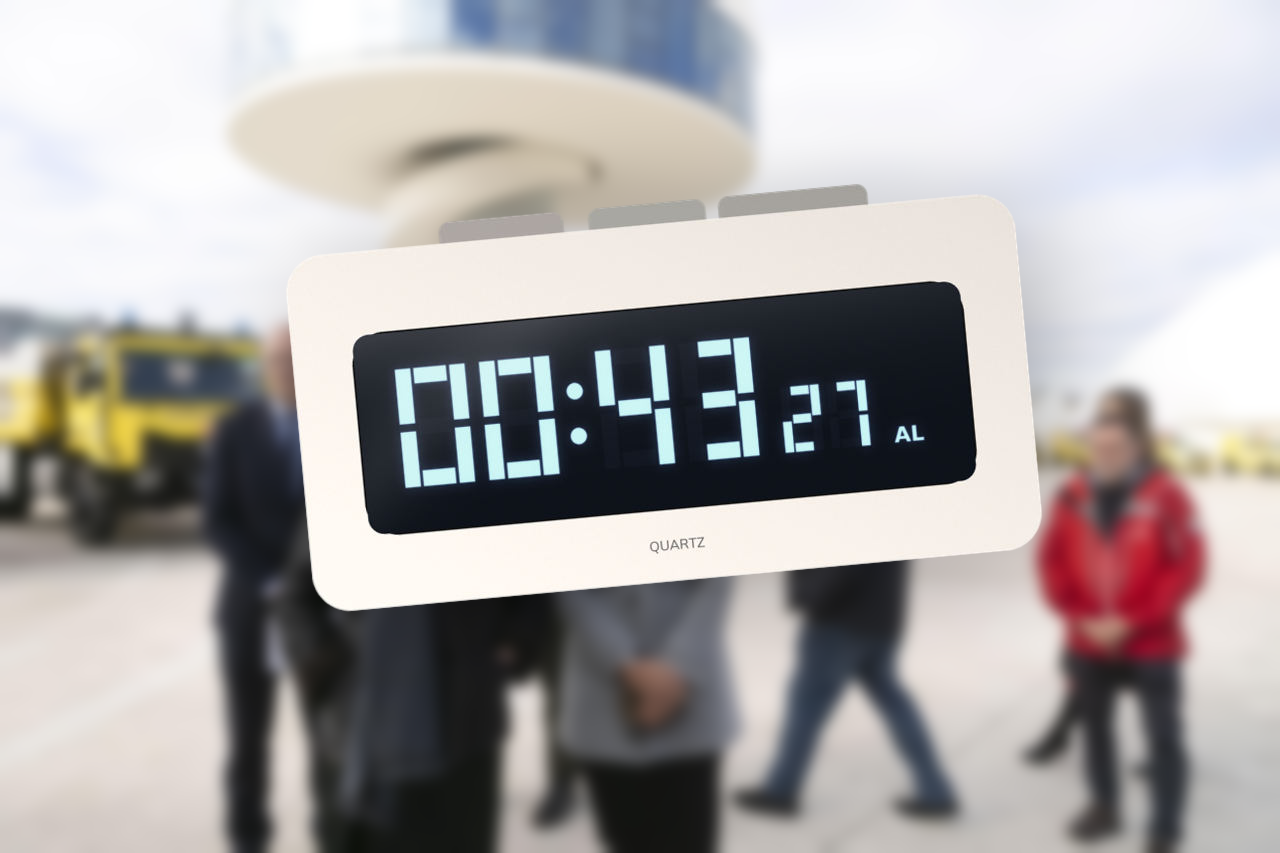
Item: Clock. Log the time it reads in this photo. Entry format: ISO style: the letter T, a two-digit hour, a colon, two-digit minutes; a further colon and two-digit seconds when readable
T00:43:27
